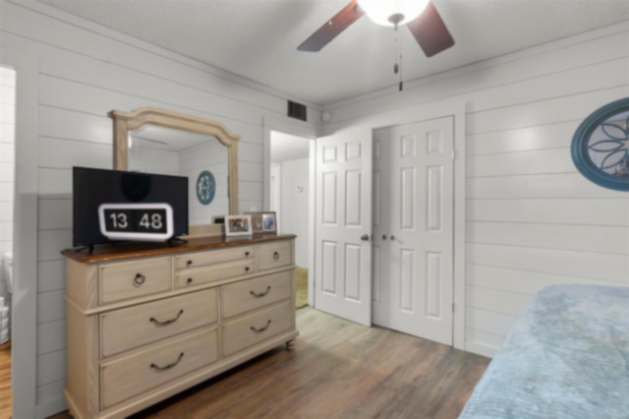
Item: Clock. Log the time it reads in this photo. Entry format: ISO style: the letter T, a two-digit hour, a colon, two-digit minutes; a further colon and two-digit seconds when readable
T13:48
